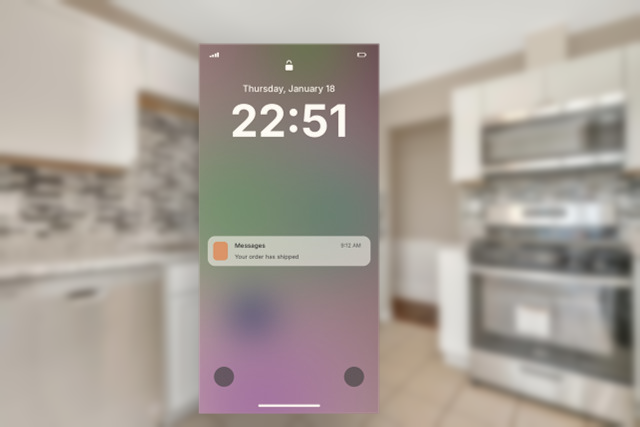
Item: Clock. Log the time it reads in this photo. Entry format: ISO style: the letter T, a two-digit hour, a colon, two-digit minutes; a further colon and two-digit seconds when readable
T22:51
